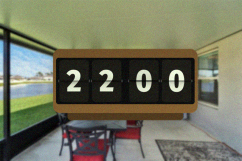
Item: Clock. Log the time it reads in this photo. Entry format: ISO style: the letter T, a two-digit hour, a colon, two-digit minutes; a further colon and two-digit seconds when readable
T22:00
